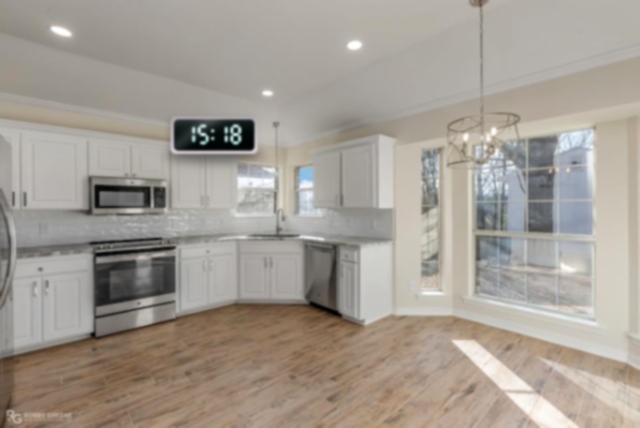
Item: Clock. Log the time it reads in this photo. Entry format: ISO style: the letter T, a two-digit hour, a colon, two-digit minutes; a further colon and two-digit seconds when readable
T15:18
